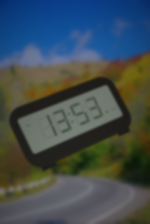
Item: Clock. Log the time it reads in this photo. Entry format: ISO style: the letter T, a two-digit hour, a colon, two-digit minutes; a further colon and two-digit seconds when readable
T13:53
